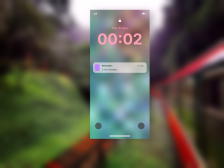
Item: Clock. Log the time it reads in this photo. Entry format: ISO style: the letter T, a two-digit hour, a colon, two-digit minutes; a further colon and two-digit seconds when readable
T00:02
